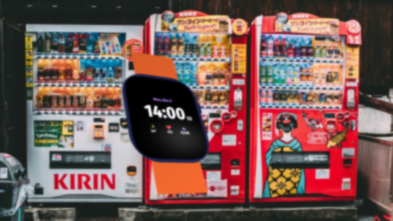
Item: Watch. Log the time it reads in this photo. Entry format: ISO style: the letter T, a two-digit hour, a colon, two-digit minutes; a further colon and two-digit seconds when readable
T14:00
